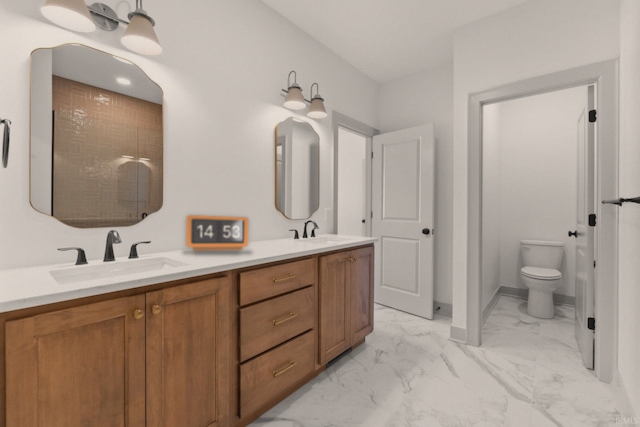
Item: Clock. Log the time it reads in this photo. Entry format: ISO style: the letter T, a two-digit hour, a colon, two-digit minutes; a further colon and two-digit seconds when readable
T14:53
